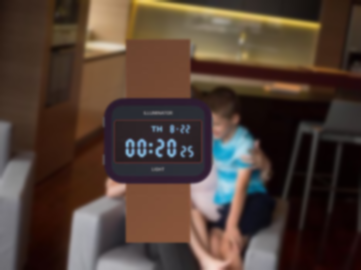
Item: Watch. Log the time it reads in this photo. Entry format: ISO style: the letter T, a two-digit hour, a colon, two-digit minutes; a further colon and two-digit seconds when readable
T00:20:25
